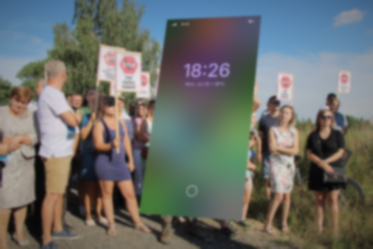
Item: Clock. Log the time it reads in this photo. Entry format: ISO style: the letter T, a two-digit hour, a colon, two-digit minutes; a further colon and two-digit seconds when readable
T18:26
